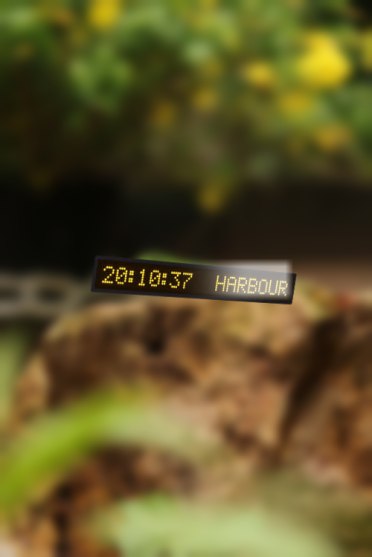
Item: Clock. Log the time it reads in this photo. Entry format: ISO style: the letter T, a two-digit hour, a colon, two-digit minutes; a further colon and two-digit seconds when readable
T20:10:37
